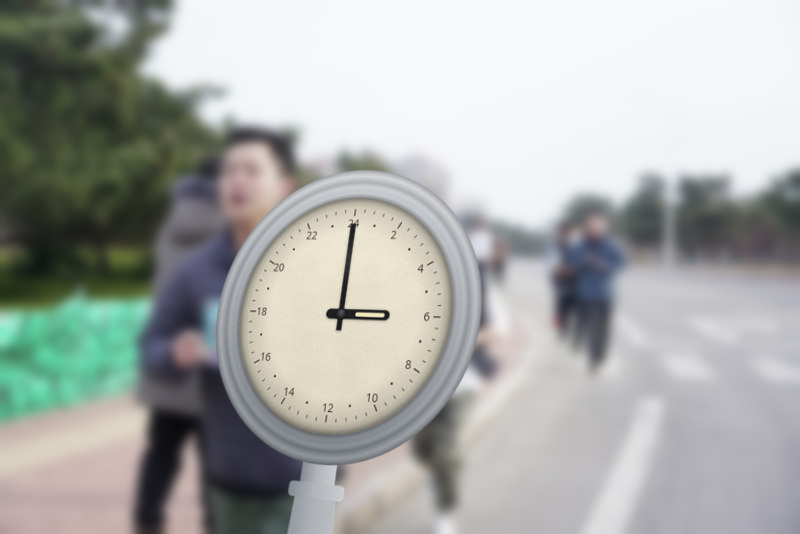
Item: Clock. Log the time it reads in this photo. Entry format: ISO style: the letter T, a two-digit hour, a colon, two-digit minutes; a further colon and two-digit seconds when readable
T06:00
